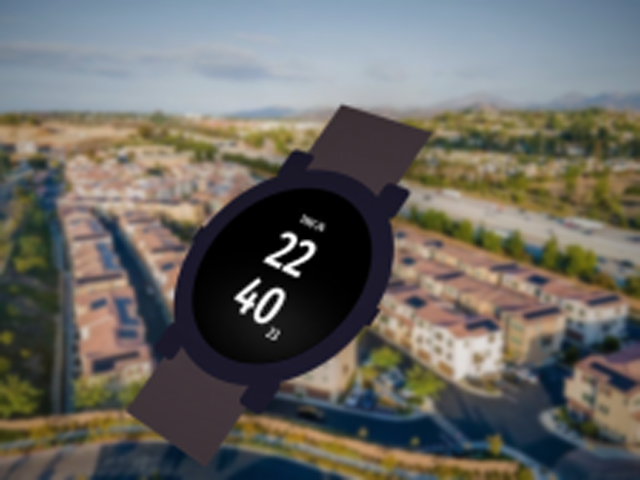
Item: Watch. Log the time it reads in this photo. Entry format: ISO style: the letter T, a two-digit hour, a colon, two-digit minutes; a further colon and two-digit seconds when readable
T22:40
